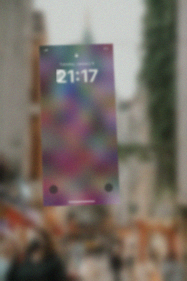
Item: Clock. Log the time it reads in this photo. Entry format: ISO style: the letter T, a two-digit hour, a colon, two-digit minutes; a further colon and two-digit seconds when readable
T21:17
